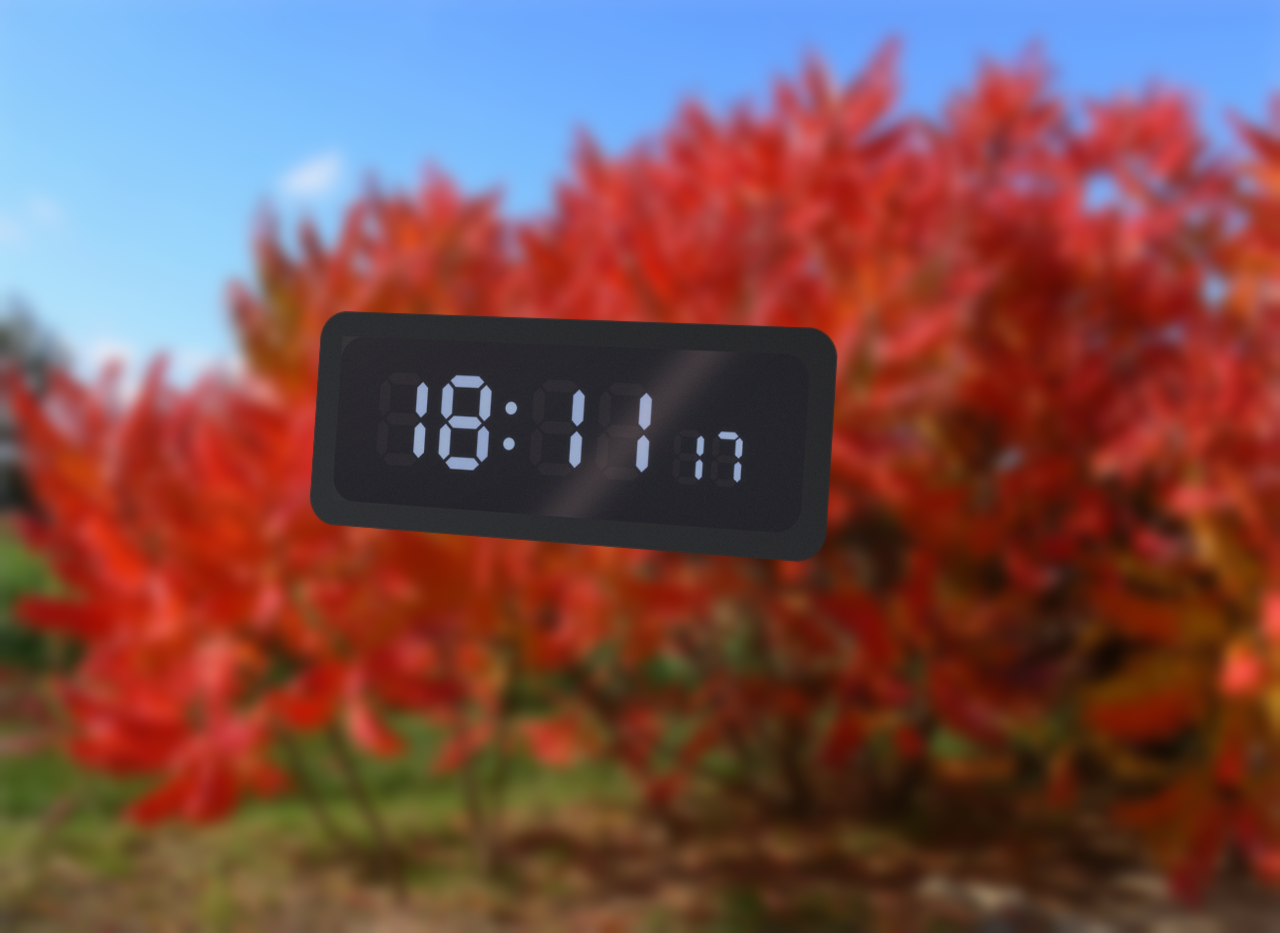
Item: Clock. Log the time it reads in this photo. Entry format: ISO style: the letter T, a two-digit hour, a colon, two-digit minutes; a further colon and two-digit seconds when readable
T18:11:17
